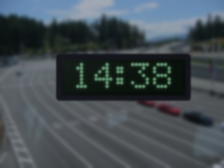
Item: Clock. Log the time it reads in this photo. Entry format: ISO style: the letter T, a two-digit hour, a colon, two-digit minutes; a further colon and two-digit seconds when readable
T14:38
